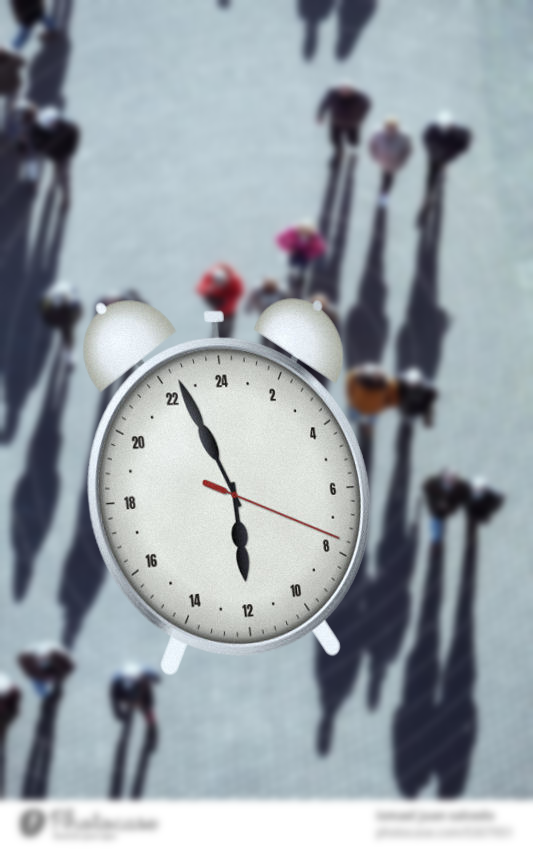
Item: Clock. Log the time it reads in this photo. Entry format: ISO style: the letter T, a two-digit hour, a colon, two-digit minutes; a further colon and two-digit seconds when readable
T11:56:19
